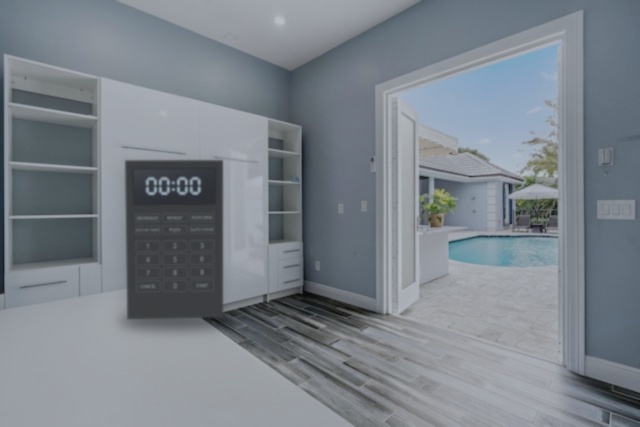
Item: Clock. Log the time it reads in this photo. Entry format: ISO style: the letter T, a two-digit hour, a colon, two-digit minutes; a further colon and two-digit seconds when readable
T00:00
